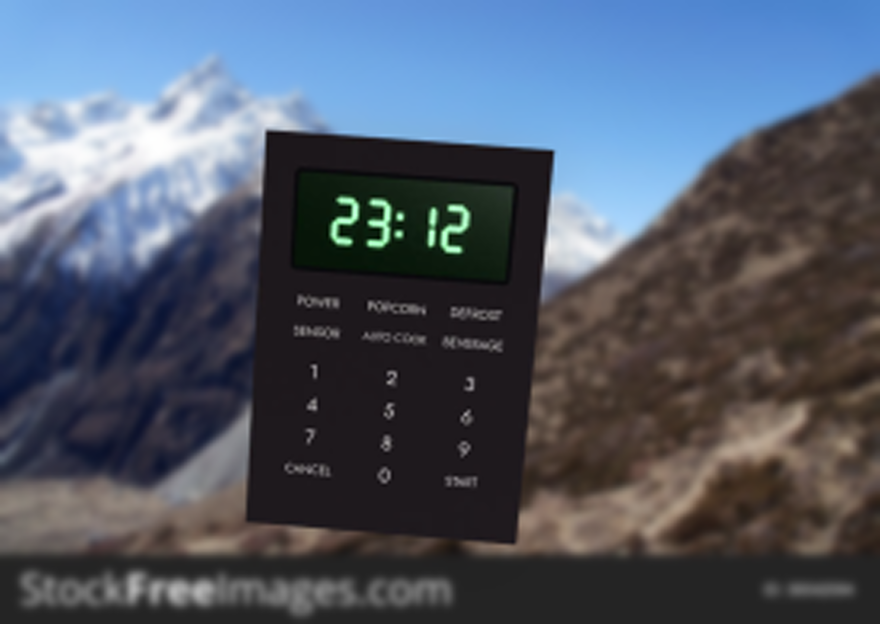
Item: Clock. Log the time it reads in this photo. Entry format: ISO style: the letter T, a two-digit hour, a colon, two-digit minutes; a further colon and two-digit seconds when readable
T23:12
